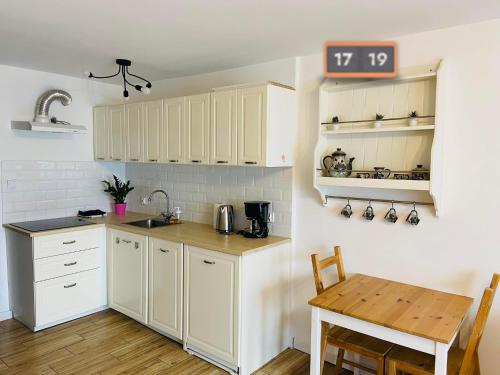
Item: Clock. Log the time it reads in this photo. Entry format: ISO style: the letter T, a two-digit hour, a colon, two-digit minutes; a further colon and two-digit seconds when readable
T17:19
